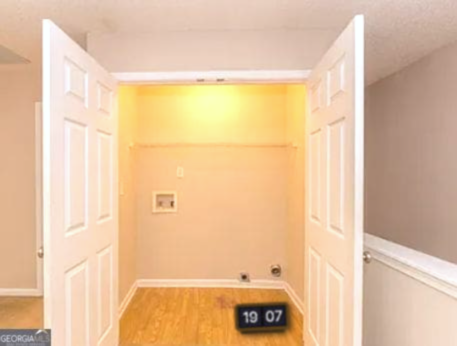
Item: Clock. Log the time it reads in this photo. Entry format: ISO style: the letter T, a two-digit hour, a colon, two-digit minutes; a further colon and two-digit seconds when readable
T19:07
